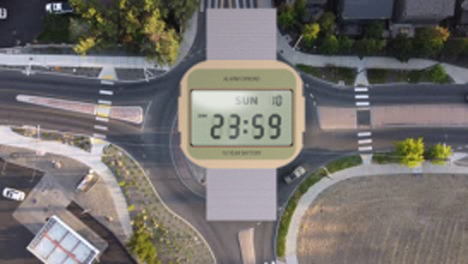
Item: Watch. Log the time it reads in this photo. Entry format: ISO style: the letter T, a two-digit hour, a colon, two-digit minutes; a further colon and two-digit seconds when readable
T23:59
